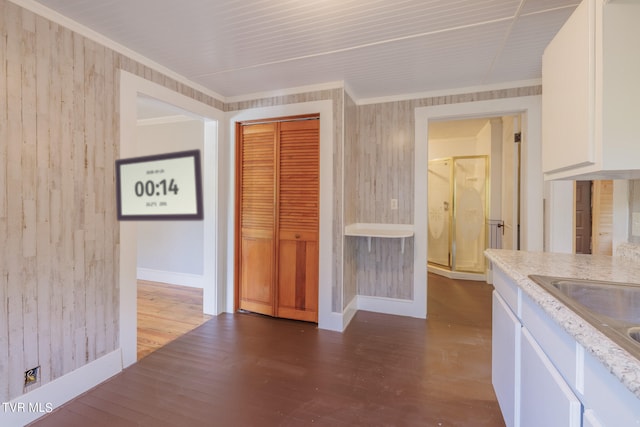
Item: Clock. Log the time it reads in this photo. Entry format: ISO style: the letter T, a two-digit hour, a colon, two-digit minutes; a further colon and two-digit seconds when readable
T00:14
